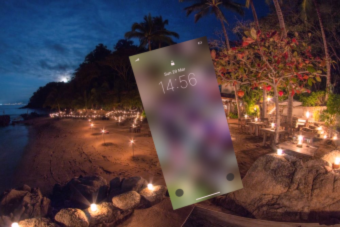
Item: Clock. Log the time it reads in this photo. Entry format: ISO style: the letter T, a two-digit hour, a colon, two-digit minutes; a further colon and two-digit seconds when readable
T14:56
